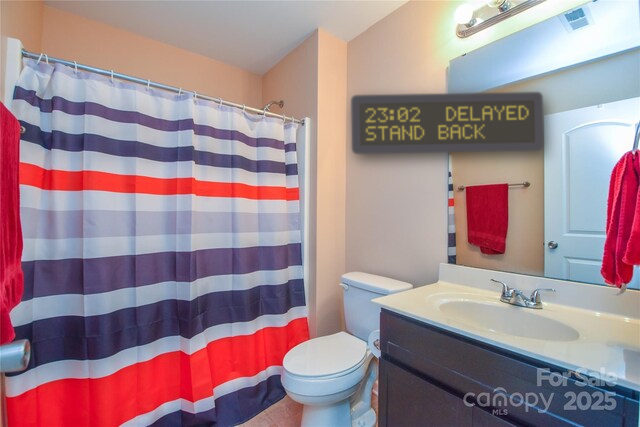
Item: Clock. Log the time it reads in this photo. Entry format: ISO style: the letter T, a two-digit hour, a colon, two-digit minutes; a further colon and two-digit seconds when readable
T23:02
